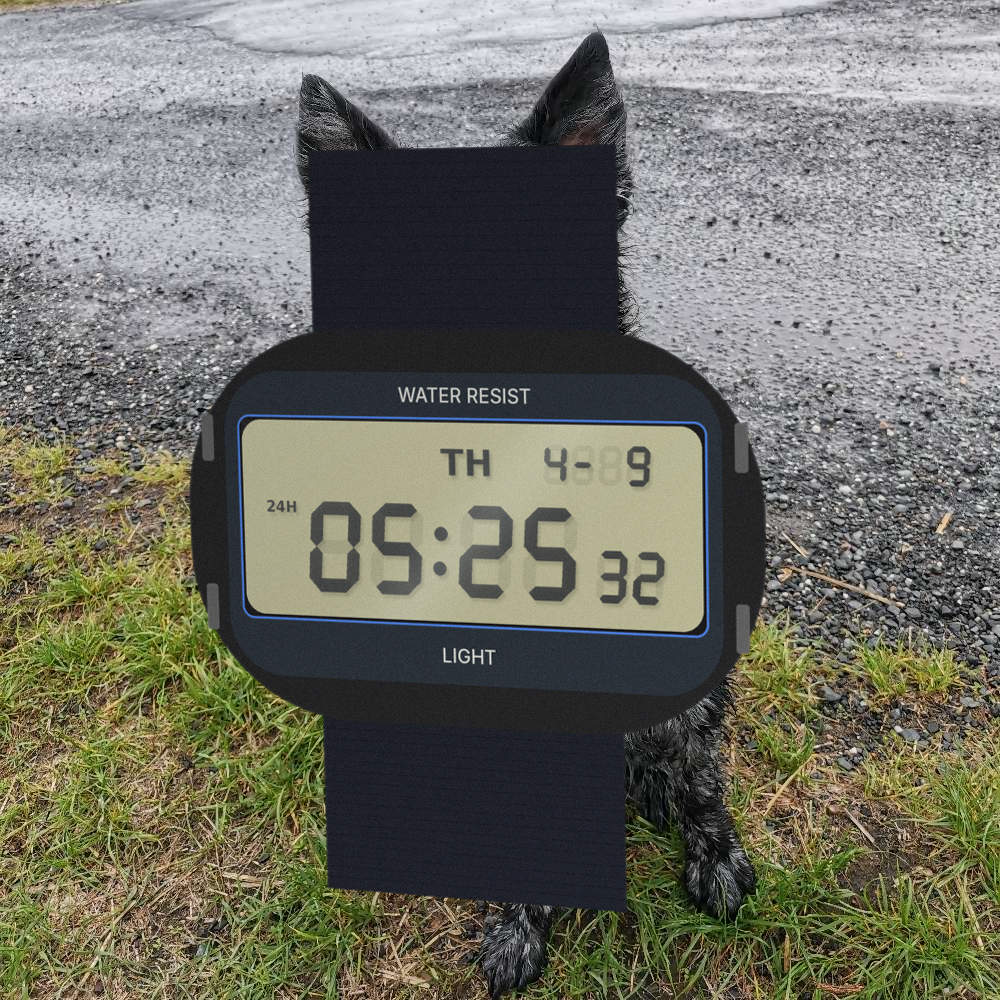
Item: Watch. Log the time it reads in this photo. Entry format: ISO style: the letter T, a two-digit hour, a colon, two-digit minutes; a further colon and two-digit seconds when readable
T05:25:32
